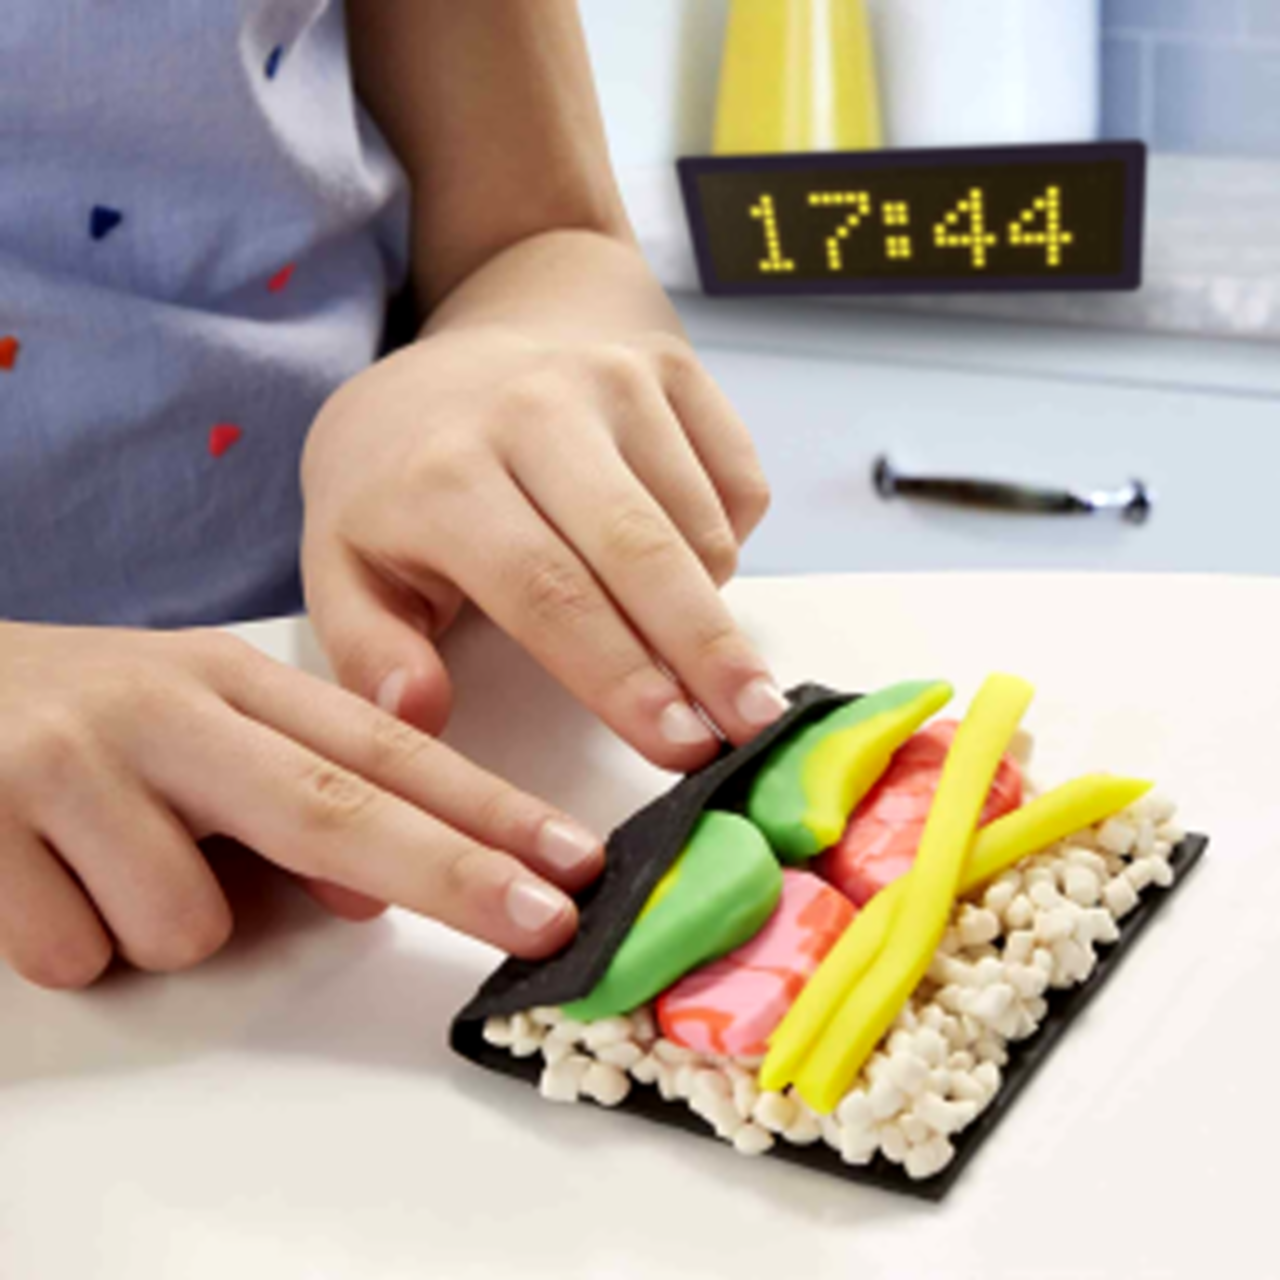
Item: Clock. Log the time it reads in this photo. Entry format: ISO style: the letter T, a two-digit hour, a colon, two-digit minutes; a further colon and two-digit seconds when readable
T17:44
